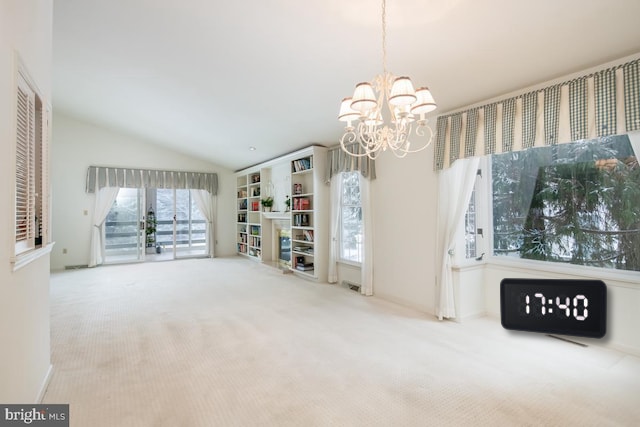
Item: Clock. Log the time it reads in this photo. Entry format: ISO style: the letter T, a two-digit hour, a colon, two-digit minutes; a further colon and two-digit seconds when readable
T17:40
